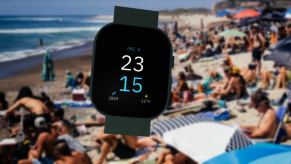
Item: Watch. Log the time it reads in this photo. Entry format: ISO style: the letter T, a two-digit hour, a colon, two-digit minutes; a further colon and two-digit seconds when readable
T23:15
